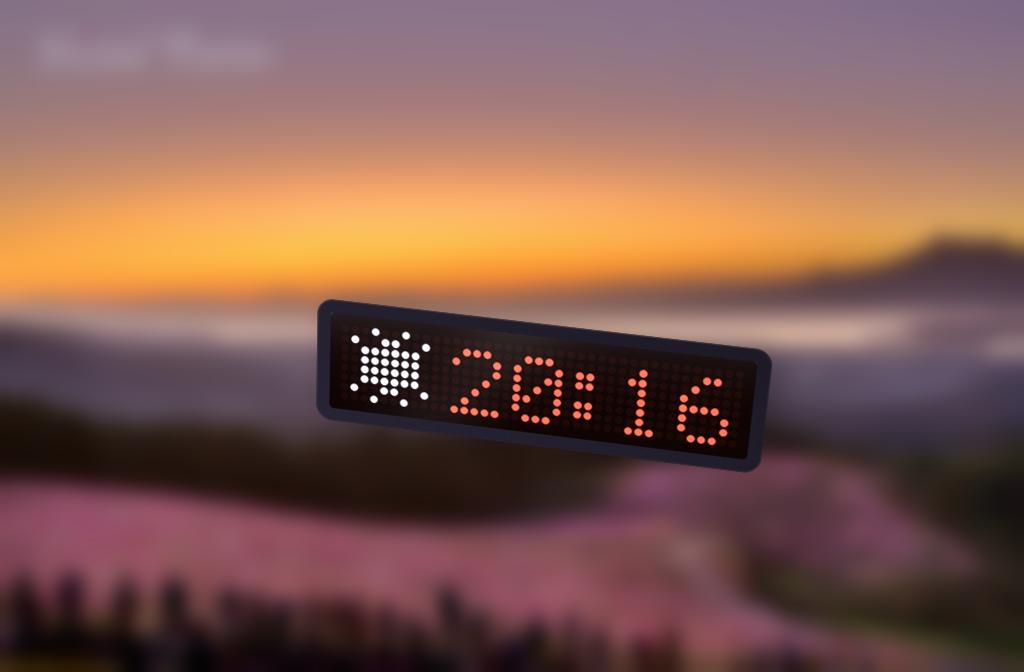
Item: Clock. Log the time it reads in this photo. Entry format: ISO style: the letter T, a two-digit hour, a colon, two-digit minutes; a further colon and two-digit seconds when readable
T20:16
